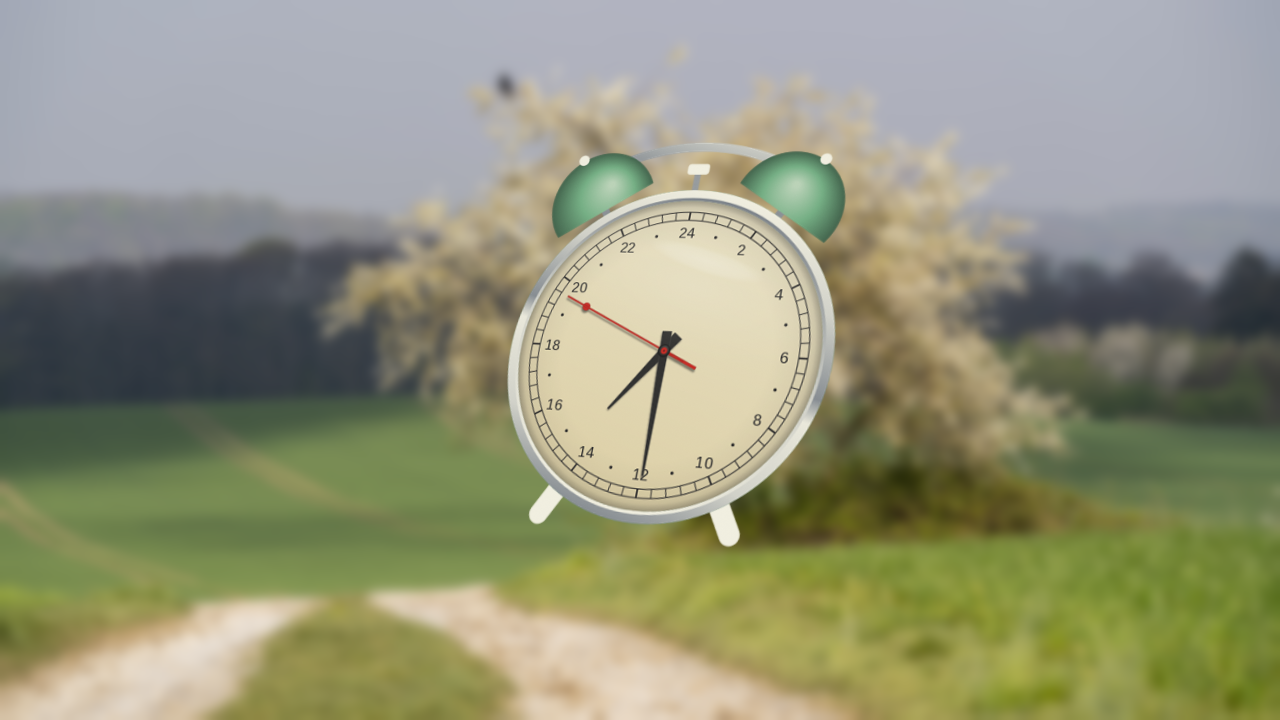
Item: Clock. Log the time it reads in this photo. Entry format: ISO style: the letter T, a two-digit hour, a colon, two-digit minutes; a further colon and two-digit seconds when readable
T14:29:49
